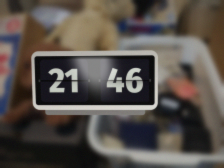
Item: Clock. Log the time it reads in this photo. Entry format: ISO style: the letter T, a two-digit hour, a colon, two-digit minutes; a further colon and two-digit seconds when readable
T21:46
